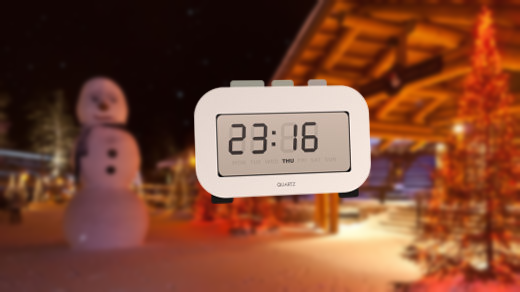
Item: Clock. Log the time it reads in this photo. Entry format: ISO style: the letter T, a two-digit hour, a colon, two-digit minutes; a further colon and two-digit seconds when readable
T23:16
